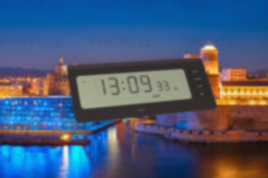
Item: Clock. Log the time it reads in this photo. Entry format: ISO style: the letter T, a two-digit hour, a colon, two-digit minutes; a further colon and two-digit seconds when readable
T13:09
